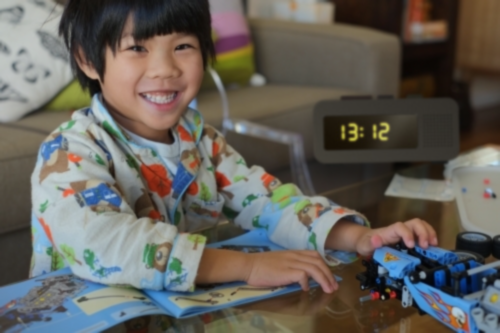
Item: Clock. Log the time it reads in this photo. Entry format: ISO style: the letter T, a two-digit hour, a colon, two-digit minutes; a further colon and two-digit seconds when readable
T13:12
